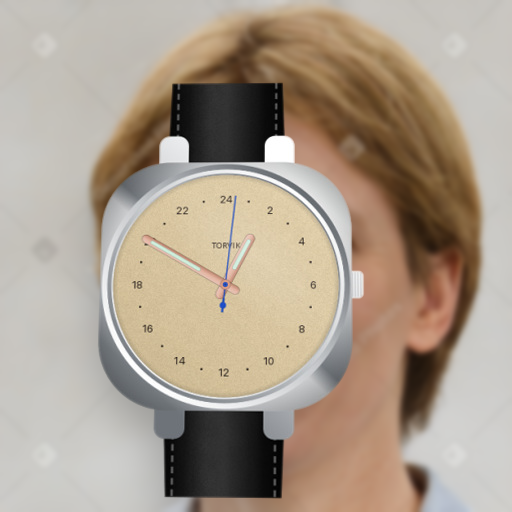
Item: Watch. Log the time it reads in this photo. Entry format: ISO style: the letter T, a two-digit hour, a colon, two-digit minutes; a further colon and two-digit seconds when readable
T01:50:01
